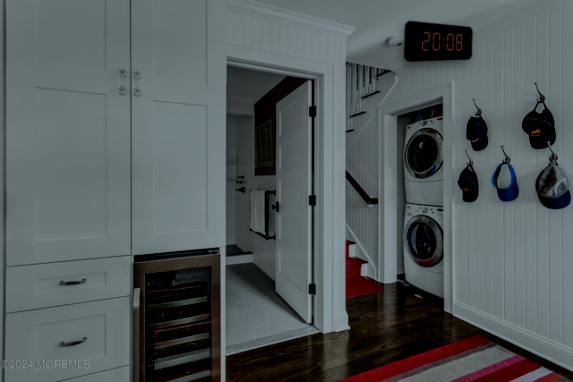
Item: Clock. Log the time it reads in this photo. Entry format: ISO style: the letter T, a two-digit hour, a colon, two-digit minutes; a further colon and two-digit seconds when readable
T20:08
